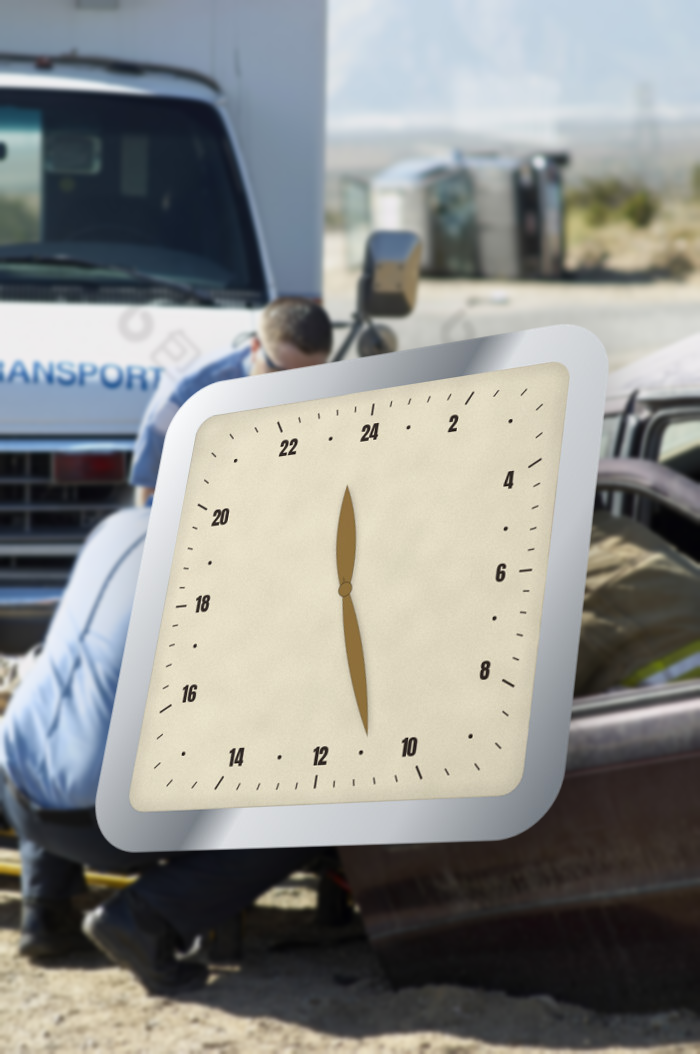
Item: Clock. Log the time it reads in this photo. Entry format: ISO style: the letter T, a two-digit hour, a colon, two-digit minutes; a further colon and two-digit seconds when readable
T23:27
